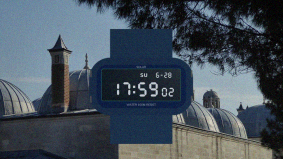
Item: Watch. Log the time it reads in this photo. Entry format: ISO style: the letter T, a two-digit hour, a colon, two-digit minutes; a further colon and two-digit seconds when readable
T17:59:02
